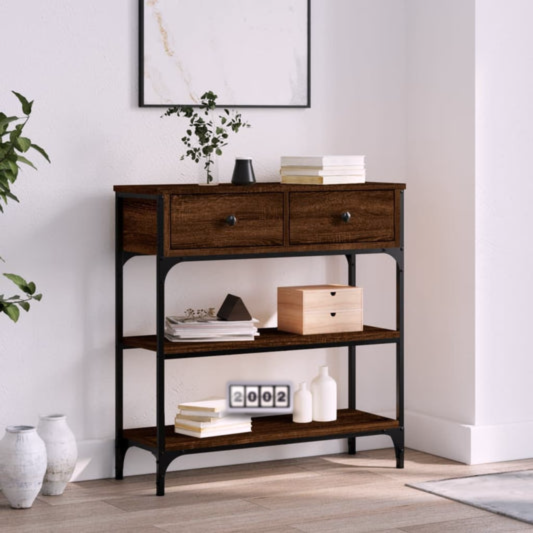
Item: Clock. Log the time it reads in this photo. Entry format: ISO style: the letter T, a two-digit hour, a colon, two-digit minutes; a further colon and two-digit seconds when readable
T20:02
